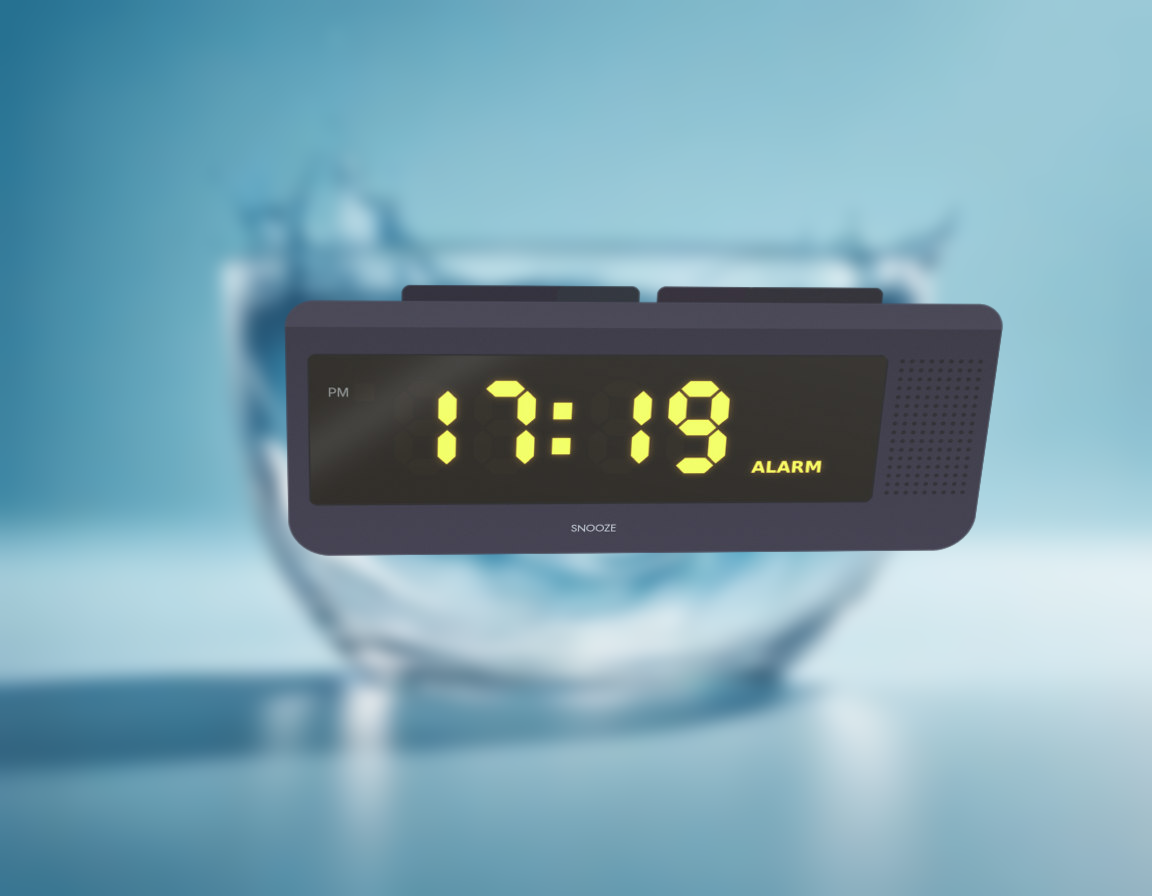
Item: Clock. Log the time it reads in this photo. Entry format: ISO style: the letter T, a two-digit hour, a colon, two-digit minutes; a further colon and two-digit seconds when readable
T17:19
